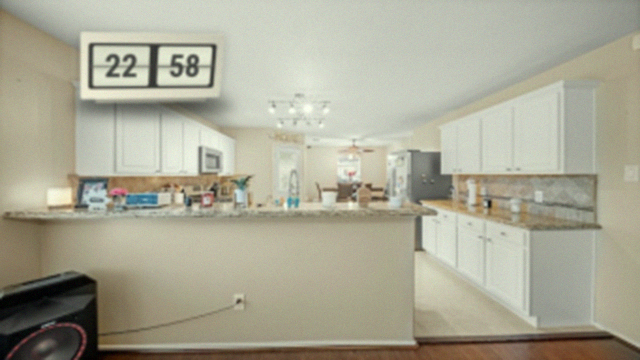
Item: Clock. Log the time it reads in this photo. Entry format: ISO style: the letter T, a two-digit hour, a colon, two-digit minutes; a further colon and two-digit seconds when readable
T22:58
